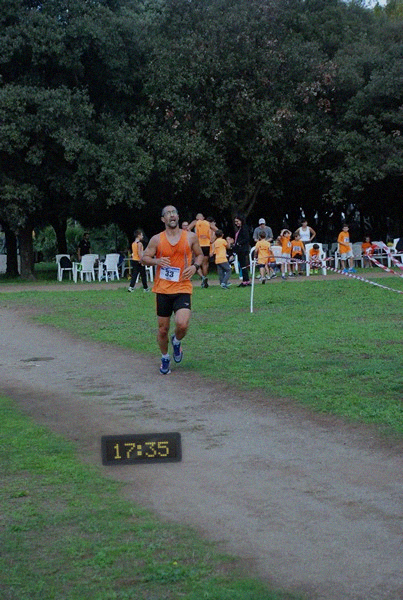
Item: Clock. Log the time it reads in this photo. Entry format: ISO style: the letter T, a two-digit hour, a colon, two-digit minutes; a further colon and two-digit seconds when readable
T17:35
